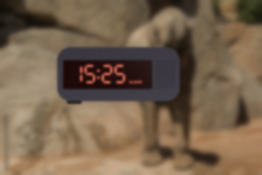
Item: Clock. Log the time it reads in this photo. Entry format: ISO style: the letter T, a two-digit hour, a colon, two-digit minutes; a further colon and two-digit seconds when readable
T15:25
